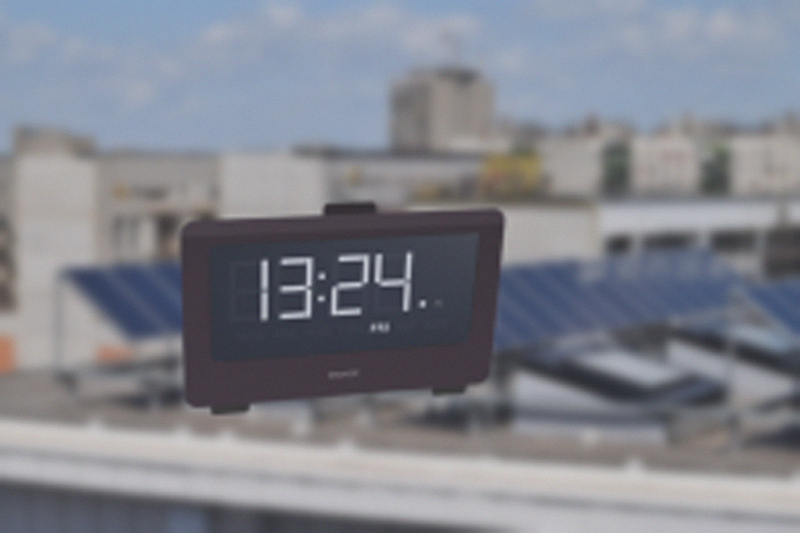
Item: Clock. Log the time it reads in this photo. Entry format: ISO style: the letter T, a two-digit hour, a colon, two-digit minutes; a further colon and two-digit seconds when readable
T13:24
